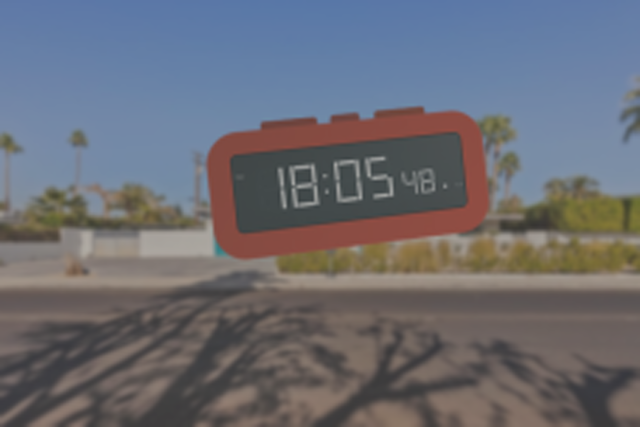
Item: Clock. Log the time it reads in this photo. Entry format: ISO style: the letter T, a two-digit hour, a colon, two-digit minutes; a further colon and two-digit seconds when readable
T18:05:48
